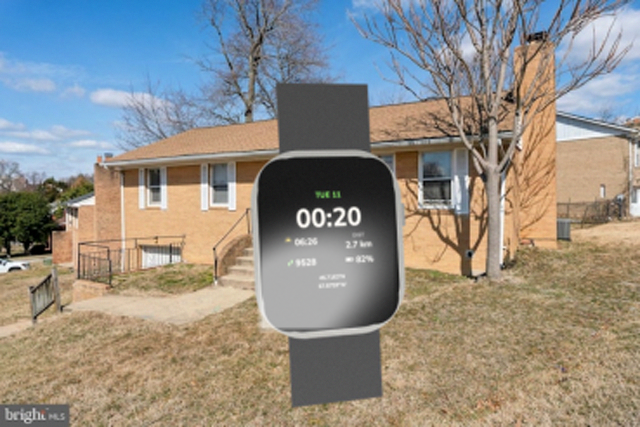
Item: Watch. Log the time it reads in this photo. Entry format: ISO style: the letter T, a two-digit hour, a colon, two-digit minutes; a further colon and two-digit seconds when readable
T00:20
